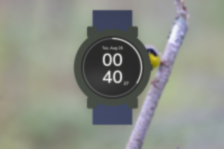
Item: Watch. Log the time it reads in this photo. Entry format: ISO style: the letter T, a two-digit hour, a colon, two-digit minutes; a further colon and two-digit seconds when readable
T00:40
